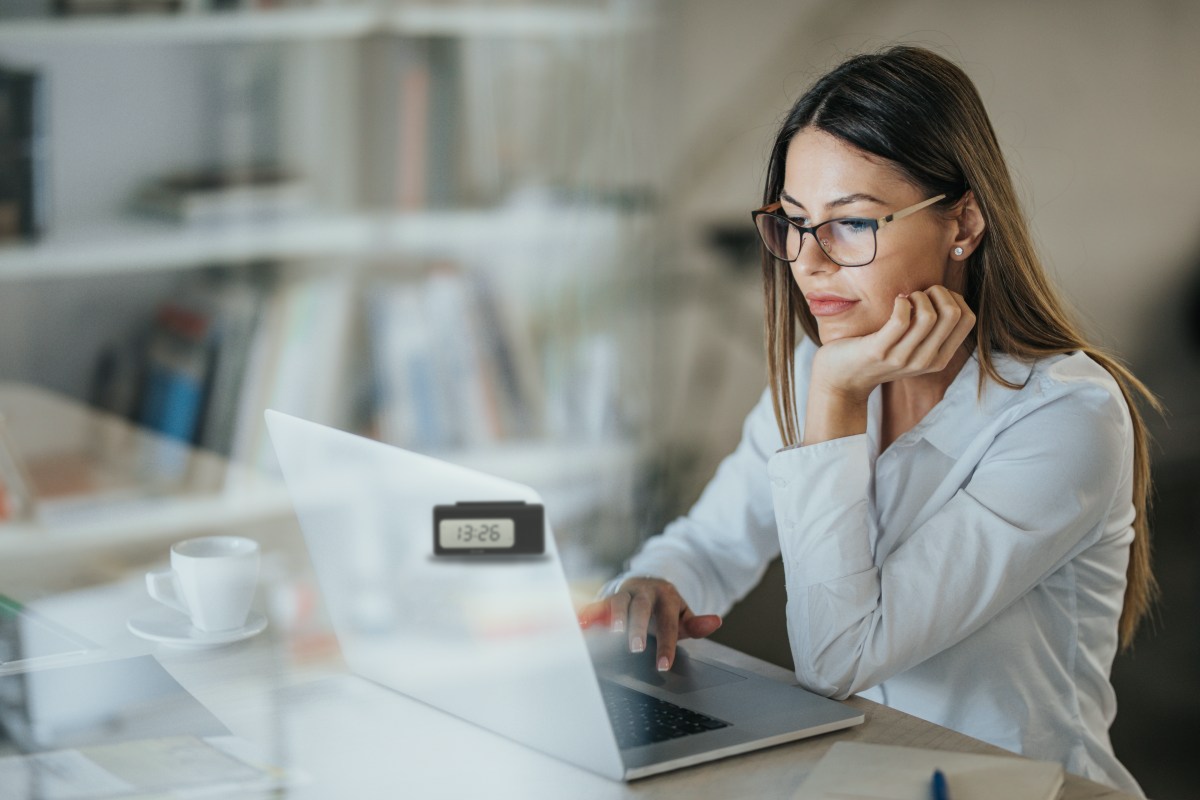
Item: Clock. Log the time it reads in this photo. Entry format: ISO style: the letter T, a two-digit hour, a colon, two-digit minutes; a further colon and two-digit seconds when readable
T13:26
